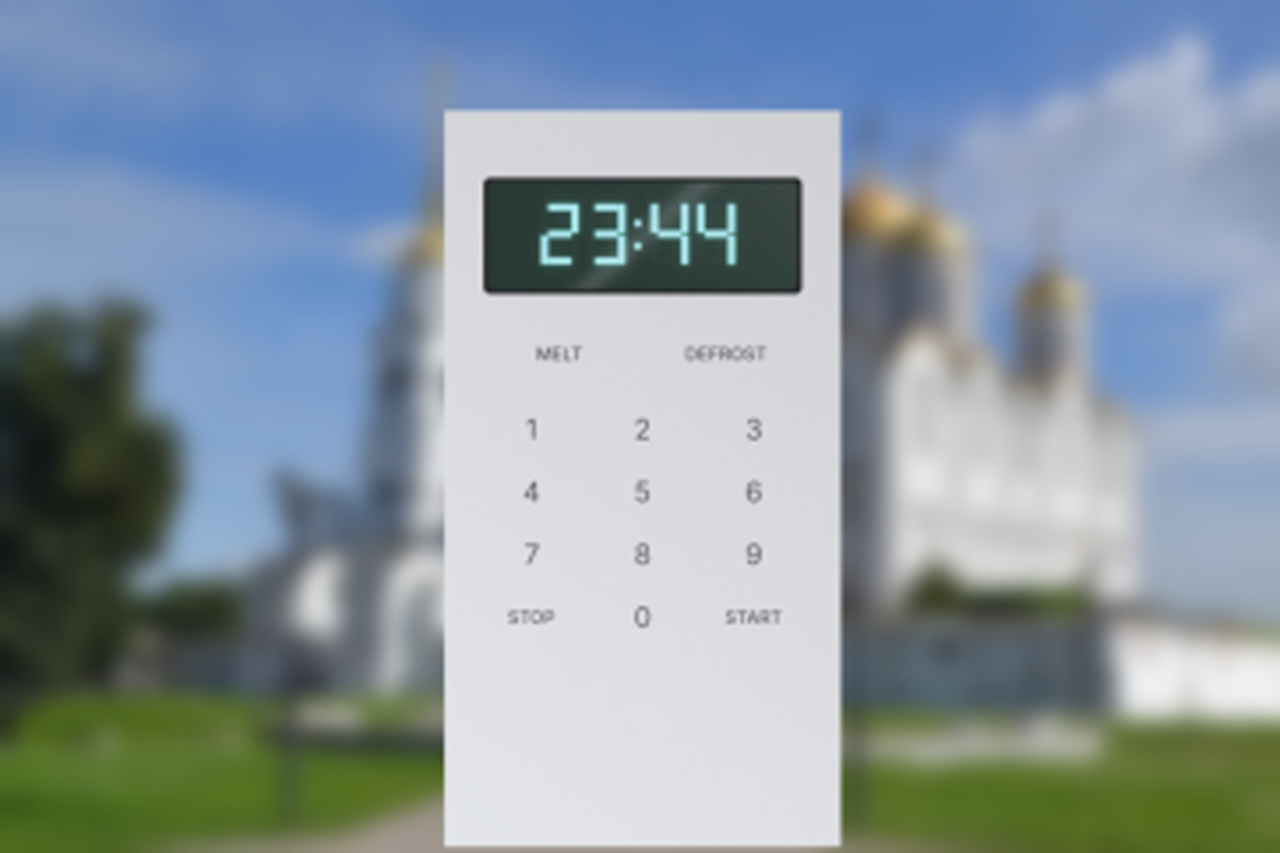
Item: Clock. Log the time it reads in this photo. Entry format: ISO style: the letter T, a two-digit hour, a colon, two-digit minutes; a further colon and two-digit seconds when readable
T23:44
